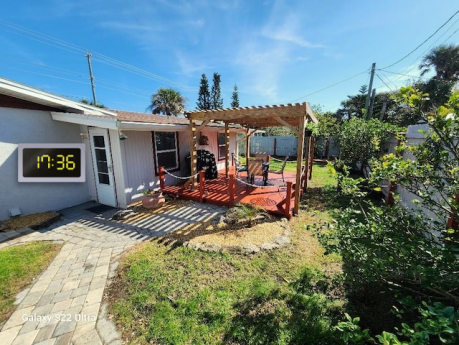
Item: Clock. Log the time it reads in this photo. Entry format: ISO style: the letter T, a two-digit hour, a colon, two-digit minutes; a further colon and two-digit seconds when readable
T17:36
